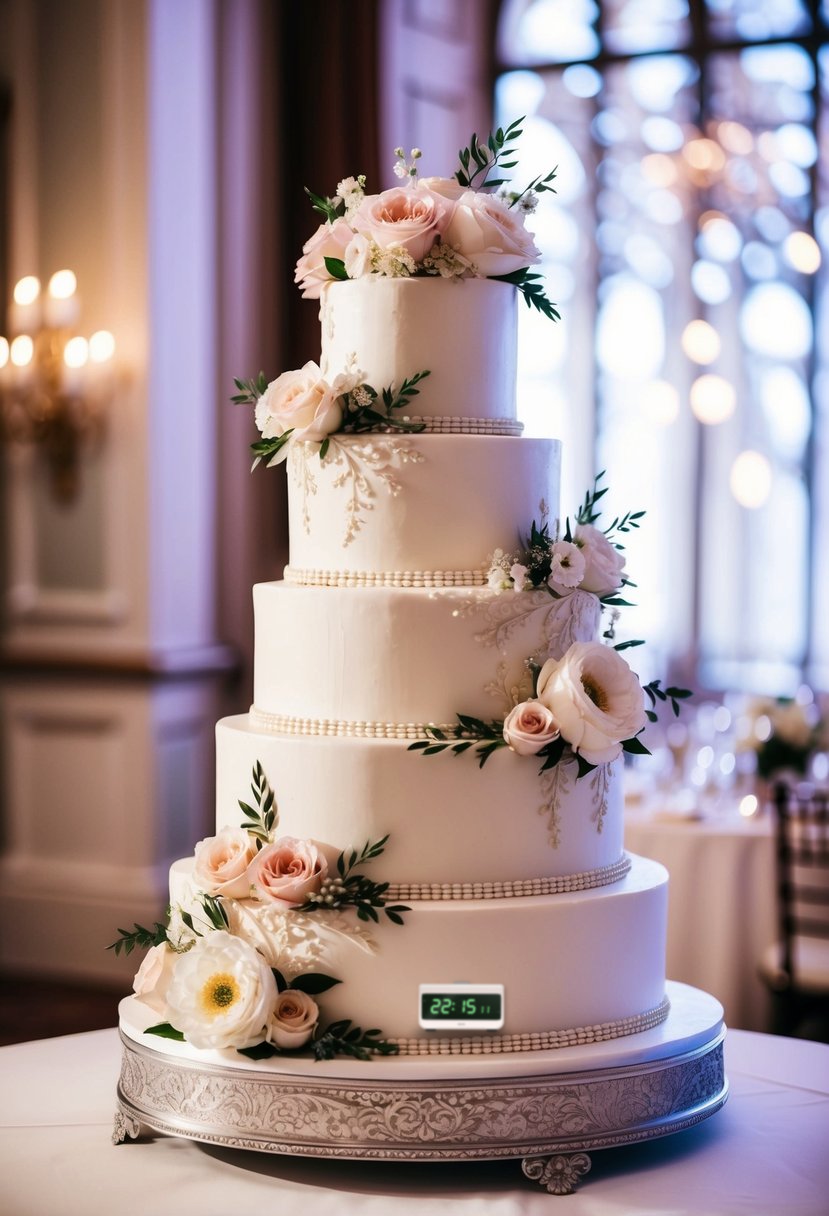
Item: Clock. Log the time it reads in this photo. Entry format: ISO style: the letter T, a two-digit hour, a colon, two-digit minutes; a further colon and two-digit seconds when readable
T22:15
